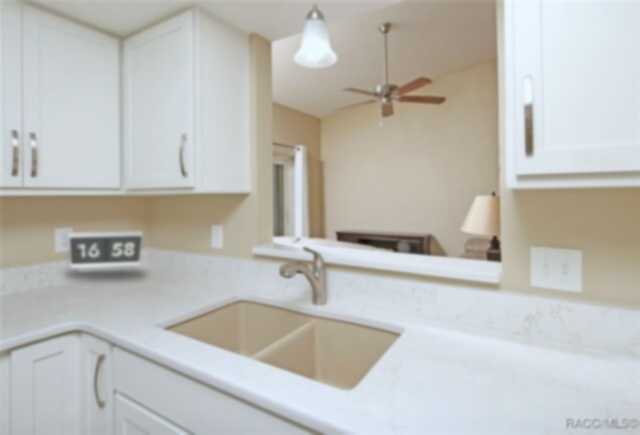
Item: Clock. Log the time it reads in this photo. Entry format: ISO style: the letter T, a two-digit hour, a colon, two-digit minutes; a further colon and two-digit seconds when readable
T16:58
